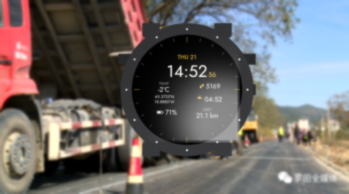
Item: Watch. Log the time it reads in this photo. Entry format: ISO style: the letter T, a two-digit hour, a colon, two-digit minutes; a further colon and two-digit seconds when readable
T14:52
